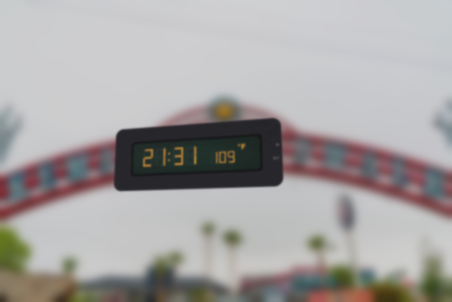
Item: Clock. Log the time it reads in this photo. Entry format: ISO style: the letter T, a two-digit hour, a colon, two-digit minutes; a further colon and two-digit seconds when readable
T21:31
